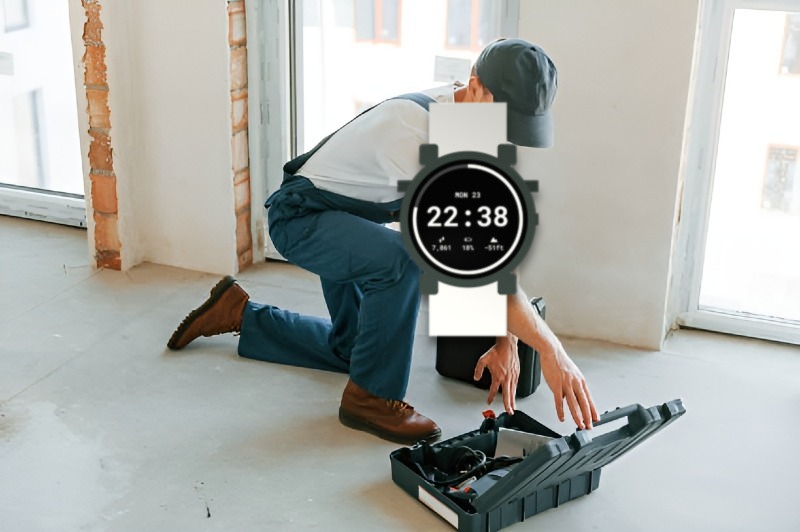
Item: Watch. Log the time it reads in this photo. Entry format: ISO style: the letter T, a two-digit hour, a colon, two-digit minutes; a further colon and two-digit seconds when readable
T22:38
